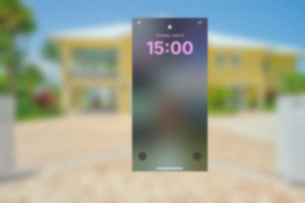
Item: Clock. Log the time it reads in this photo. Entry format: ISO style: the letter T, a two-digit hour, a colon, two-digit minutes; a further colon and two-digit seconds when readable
T15:00
